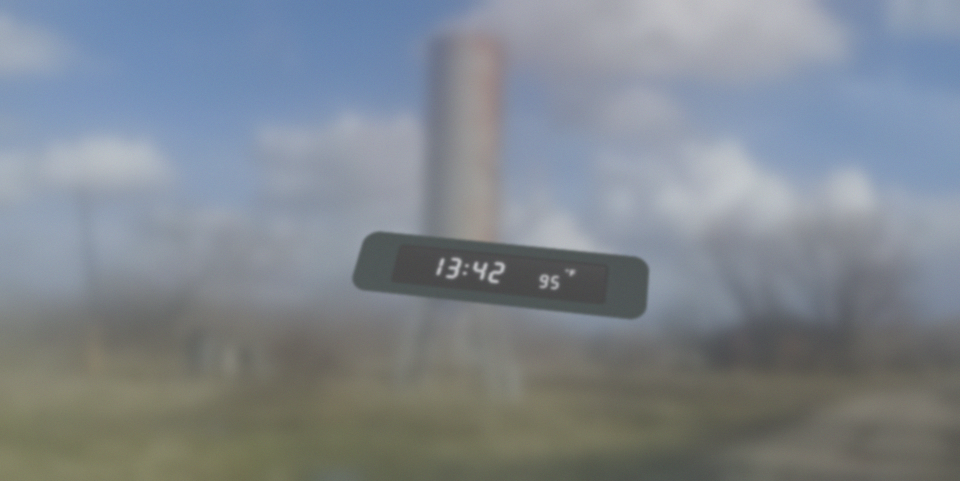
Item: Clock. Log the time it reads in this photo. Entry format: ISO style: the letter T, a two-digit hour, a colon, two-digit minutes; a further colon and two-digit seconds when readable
T13:42
